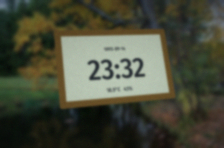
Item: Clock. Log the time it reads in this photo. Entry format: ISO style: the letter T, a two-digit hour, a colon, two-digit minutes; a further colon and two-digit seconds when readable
T23:32
